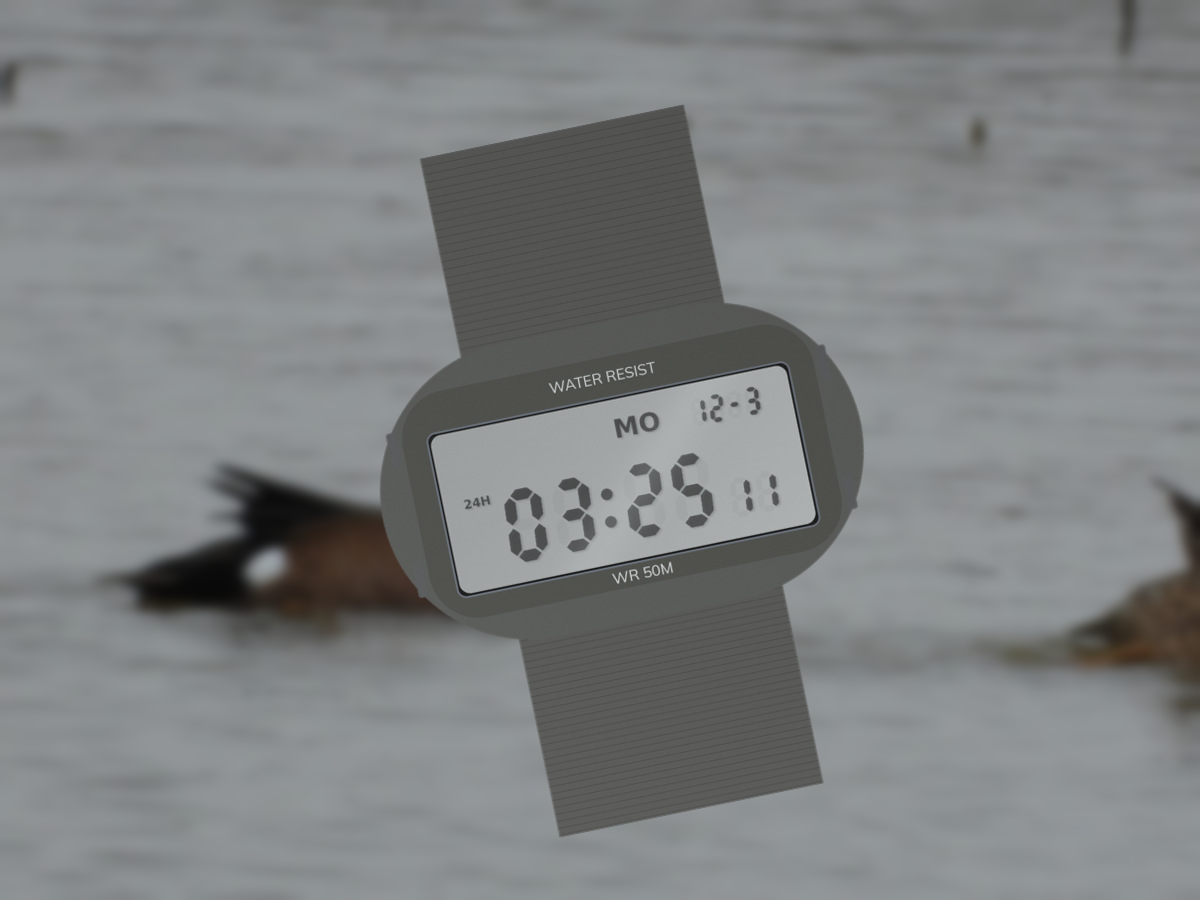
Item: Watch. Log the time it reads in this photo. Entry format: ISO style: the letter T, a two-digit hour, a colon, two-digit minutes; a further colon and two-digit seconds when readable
T03:25:11
